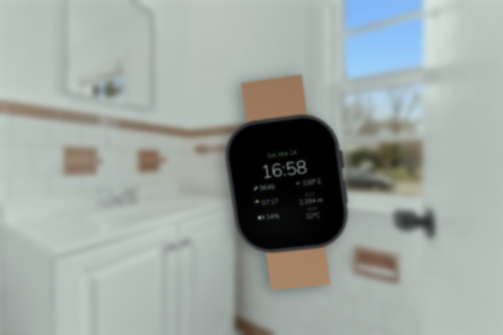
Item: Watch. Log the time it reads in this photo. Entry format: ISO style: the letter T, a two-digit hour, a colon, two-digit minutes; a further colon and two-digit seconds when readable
T16:58
